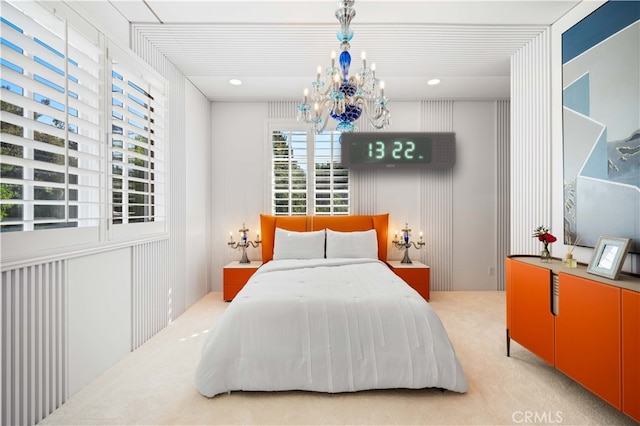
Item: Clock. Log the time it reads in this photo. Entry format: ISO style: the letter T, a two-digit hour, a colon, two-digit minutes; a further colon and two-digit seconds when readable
T13:22
